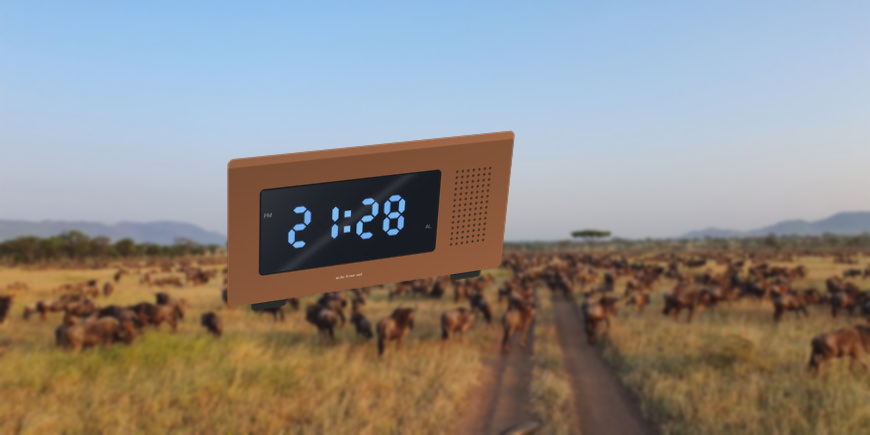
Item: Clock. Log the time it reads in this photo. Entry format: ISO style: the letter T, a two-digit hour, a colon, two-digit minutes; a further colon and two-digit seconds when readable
T21:28
